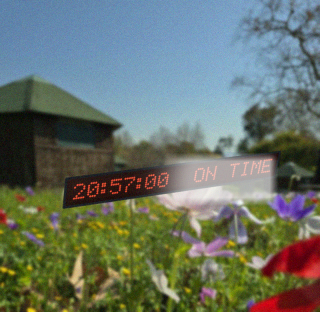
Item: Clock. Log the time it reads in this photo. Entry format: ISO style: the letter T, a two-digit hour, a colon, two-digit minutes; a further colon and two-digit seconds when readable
T20:57:00
